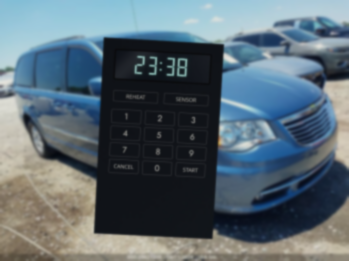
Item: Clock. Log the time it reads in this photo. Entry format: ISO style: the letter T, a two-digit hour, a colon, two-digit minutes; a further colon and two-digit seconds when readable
T23:38
